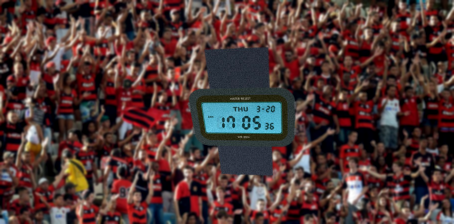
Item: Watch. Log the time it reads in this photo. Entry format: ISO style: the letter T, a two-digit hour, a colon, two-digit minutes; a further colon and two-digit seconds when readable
T17:05:36
